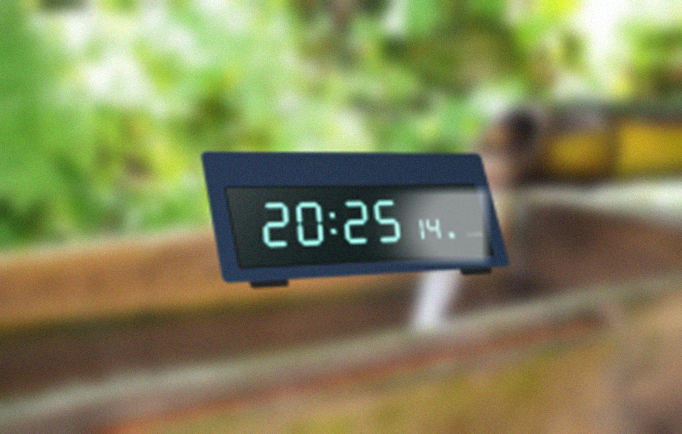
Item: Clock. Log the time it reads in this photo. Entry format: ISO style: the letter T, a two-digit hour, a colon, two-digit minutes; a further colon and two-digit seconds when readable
T20:25:14
